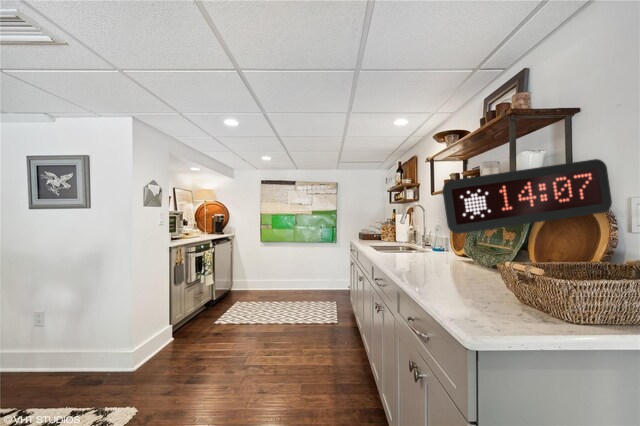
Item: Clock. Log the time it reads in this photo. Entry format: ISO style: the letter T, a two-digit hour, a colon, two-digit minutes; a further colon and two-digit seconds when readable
T14:07
